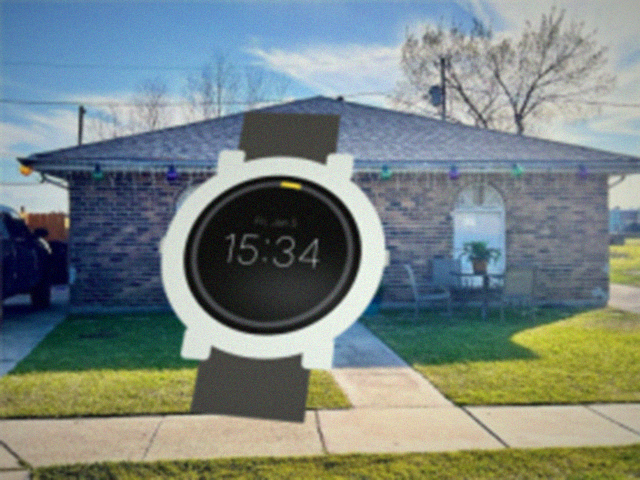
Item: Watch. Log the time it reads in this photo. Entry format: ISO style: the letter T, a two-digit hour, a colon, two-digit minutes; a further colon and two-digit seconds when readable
T15:34
